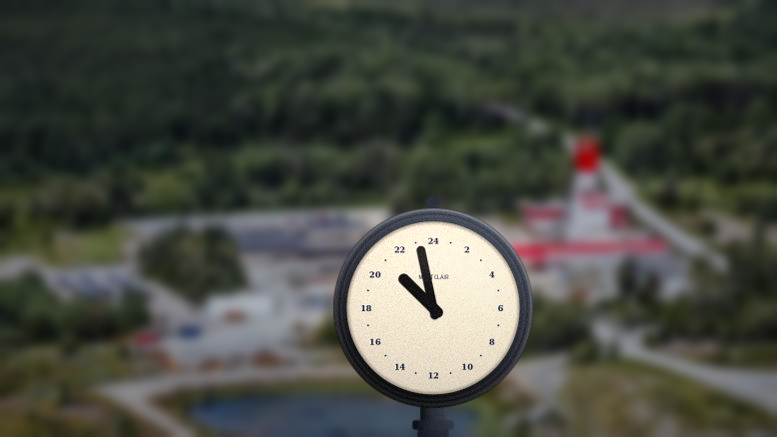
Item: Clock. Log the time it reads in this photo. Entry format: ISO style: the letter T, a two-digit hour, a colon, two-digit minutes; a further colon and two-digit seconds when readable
T20:58
